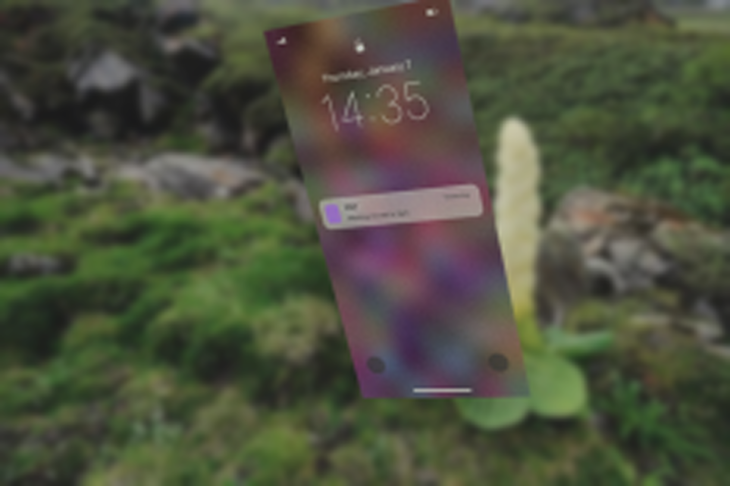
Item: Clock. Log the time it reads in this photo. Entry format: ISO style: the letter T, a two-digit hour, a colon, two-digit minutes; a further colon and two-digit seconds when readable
T14:35
